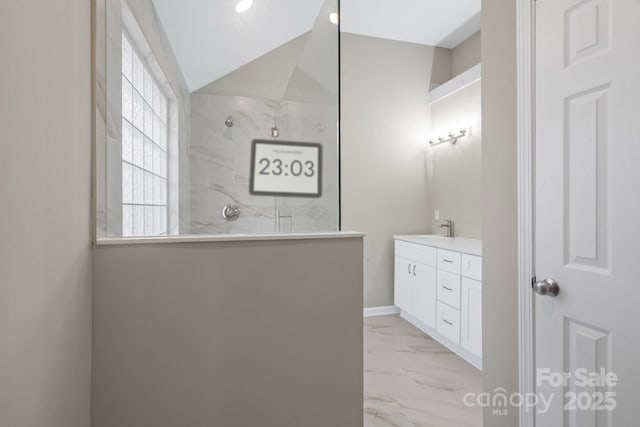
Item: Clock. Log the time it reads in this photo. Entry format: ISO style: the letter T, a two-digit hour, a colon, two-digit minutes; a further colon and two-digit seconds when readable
T23:03
